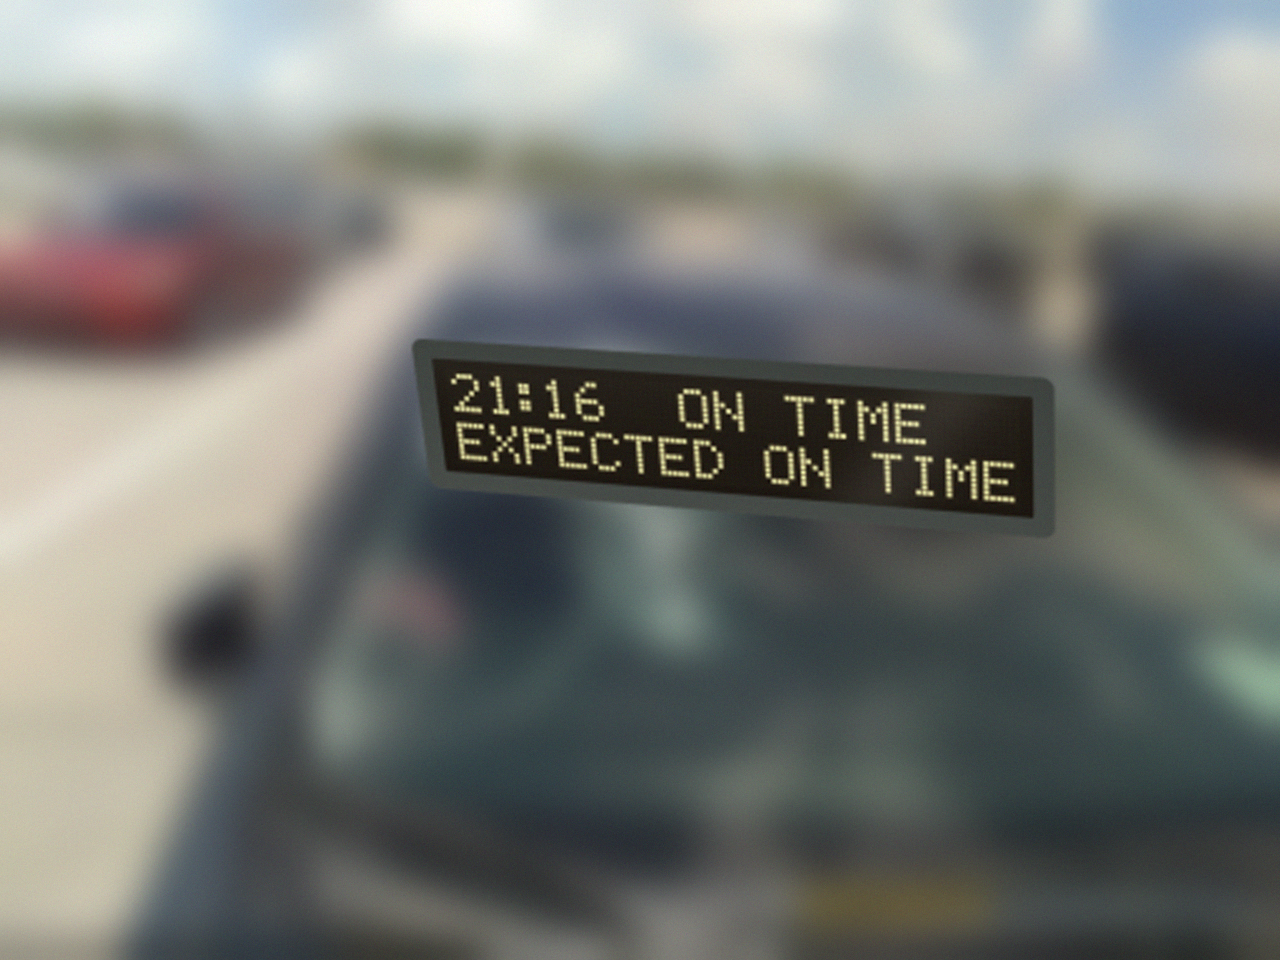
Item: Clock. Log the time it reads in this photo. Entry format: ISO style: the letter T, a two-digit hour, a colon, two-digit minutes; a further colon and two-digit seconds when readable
T21:16
